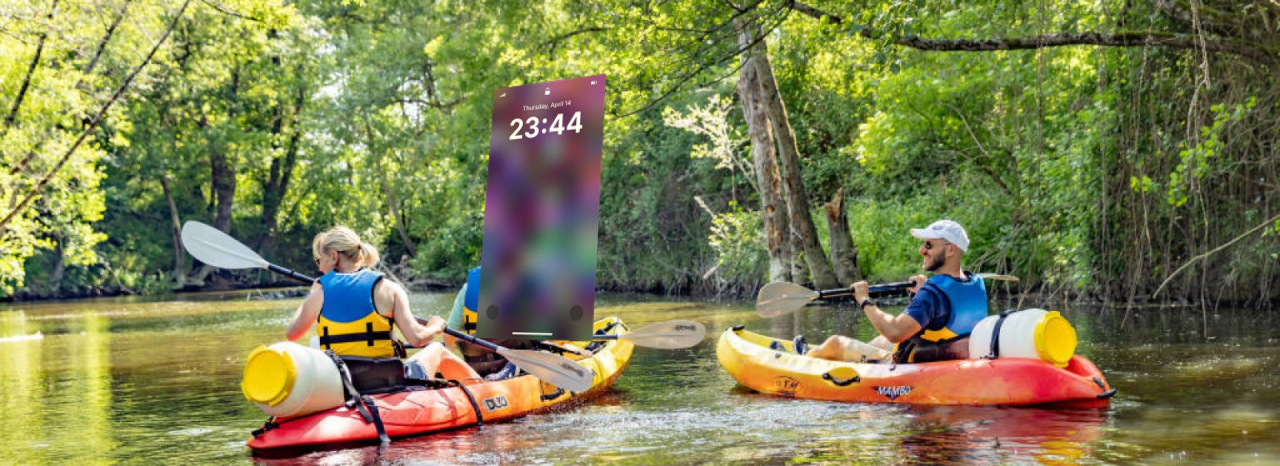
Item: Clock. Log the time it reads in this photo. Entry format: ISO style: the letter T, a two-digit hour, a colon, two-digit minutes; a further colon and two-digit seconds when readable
T23:44
